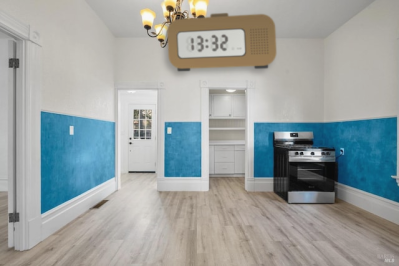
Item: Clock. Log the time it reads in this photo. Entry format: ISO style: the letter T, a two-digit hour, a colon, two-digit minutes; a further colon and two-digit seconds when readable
T13:32
